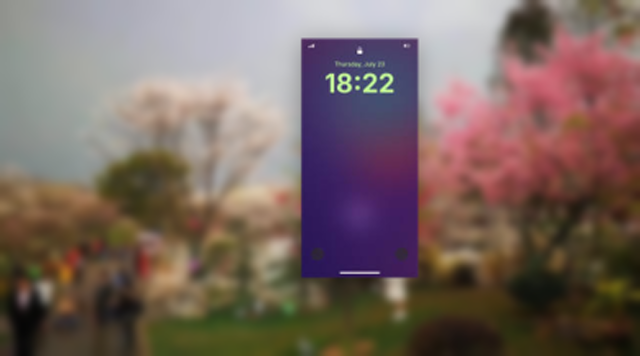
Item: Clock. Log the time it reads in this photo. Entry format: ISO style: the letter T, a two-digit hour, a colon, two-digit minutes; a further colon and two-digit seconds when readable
T18:22
